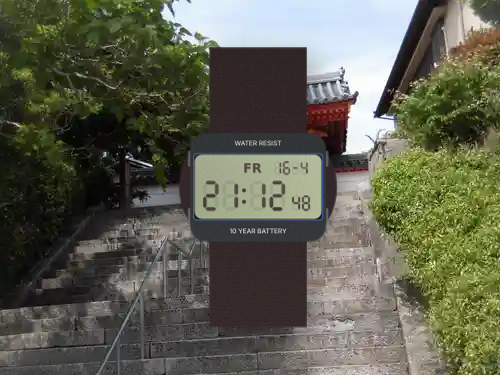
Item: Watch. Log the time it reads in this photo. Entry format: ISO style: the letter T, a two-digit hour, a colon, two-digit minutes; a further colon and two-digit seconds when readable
T21:12:48
